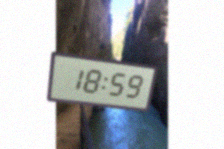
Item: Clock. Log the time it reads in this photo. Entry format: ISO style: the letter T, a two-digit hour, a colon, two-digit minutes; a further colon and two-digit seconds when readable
T18:59
